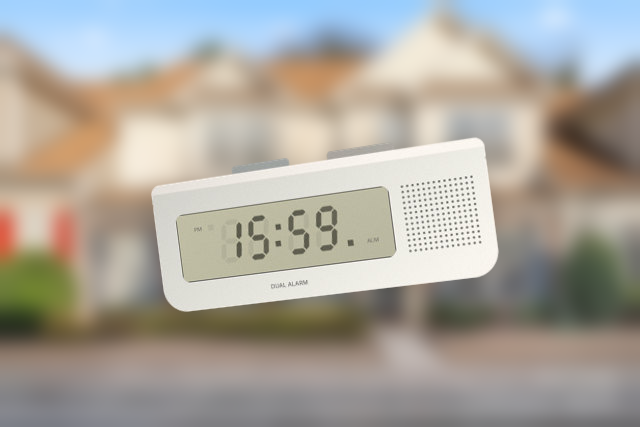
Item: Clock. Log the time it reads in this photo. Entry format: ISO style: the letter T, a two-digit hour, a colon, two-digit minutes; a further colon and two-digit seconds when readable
T15:59
